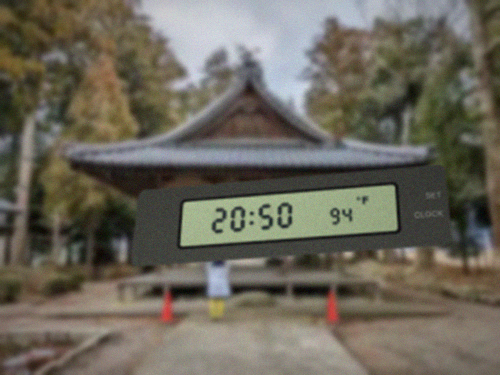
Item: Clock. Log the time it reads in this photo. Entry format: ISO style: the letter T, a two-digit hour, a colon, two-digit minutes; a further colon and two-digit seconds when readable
T20:50
